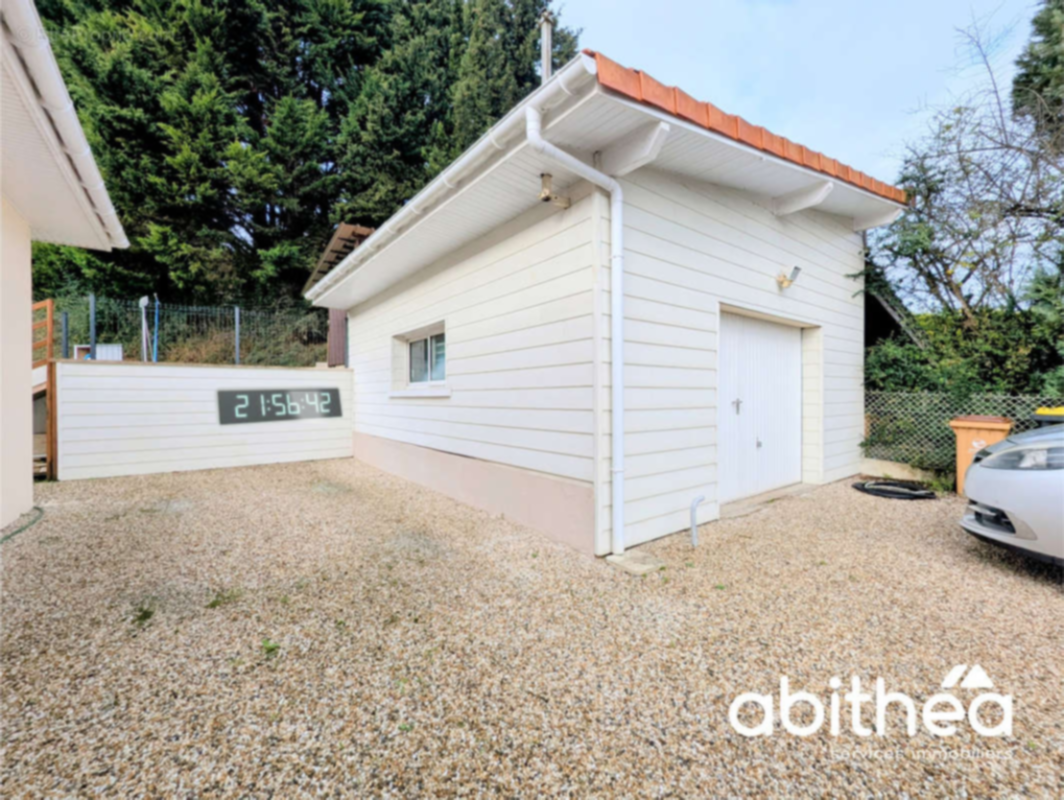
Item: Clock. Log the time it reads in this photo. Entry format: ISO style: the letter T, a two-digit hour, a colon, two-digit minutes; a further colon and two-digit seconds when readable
T21:56:42
